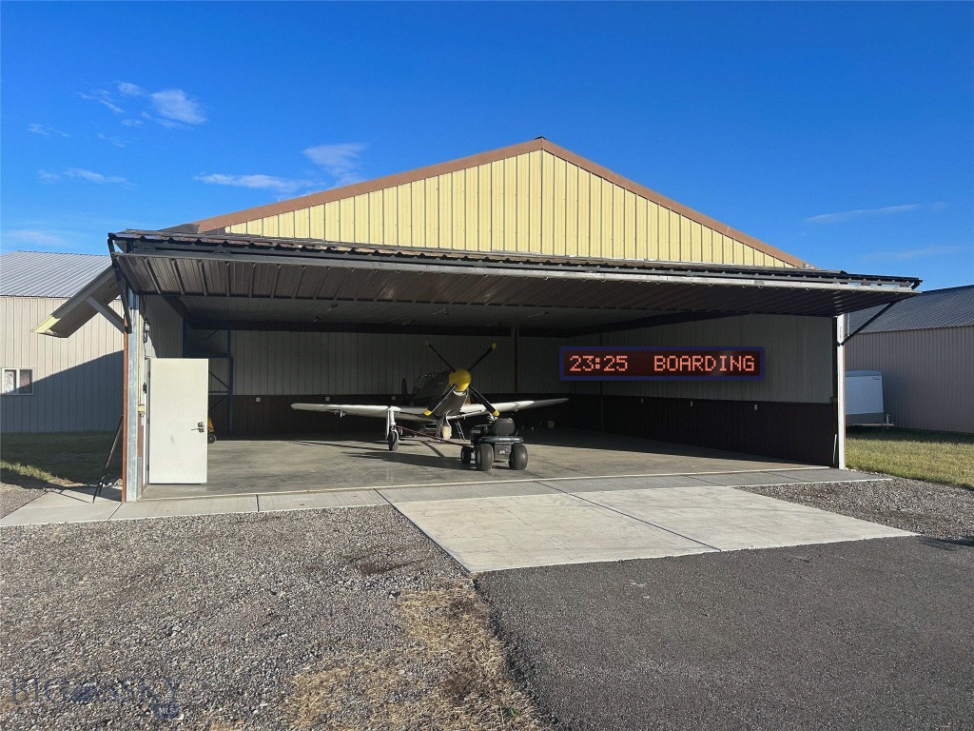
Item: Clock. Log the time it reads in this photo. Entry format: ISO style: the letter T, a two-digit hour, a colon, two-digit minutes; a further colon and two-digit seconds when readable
T23:25
